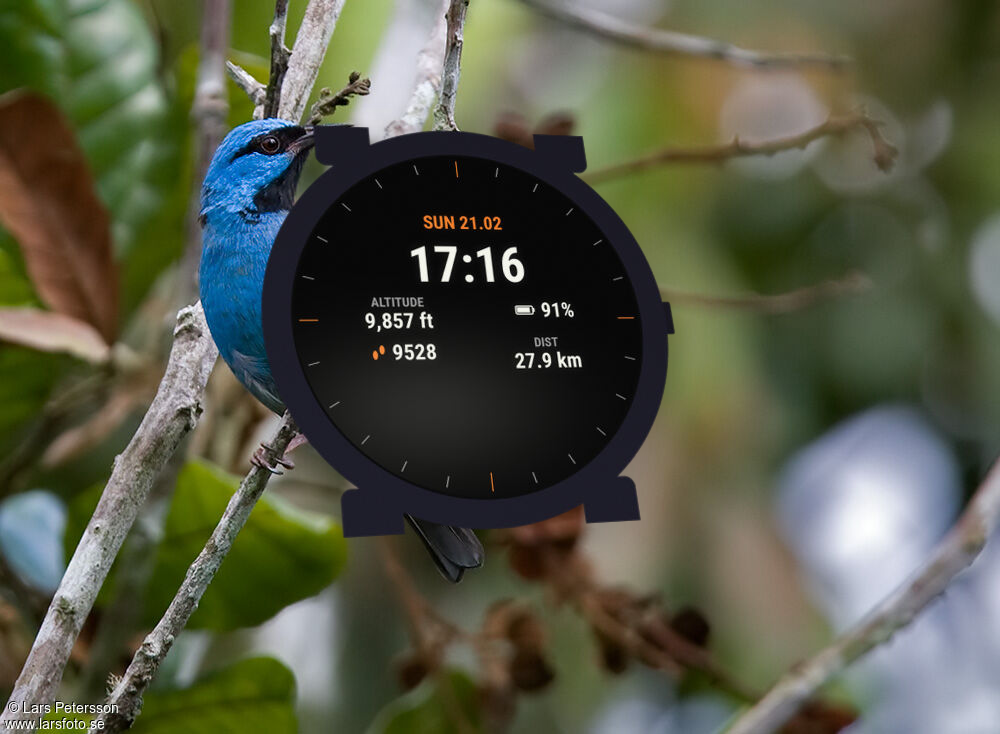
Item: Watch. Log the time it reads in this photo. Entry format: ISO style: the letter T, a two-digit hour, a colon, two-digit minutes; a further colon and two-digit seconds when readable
T17:16
